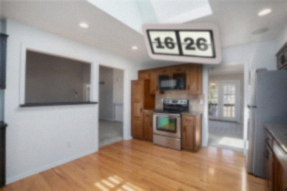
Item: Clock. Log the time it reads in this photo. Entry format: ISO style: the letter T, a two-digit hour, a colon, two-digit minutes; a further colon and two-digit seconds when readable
T16:26
